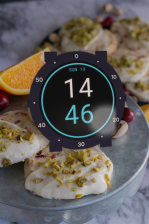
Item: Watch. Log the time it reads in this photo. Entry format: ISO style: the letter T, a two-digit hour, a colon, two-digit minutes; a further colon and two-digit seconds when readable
T14:46
